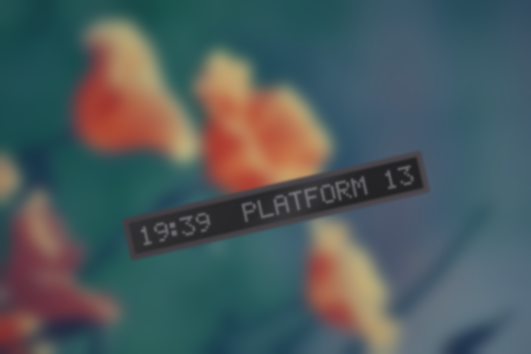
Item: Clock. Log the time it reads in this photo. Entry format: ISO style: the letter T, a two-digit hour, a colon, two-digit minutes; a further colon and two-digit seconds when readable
T19:39
